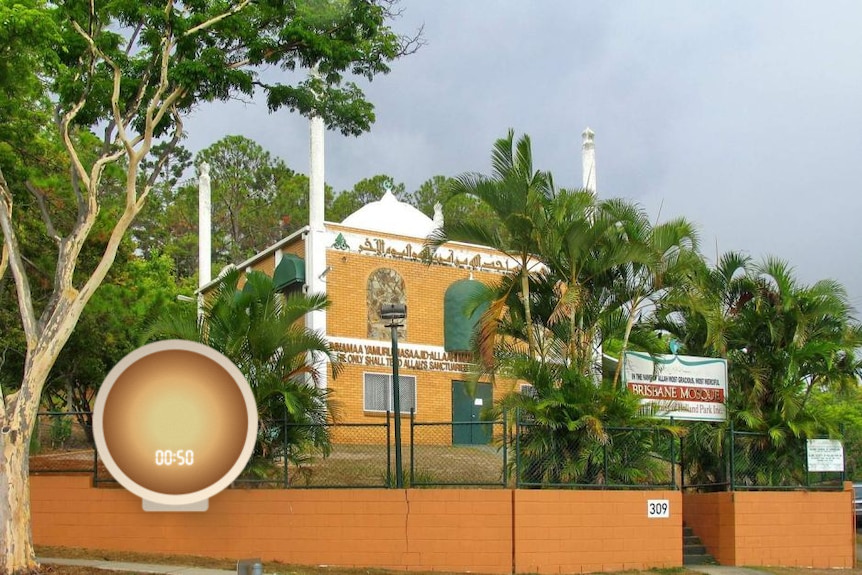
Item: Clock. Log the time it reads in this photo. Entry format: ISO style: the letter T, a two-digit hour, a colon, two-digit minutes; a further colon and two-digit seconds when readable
T00:50
